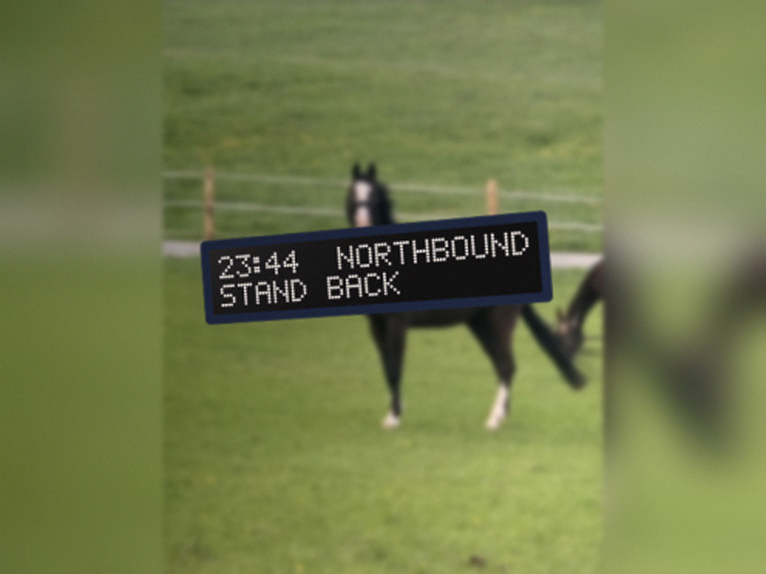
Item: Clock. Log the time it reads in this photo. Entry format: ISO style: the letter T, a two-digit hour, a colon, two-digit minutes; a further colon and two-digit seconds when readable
T23:44
